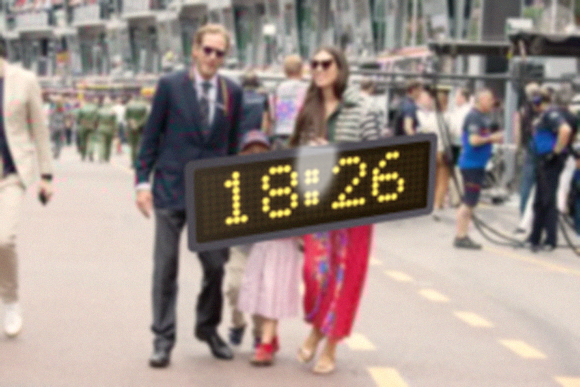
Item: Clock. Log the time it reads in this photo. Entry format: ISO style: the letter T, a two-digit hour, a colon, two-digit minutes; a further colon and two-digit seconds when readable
T18:26
